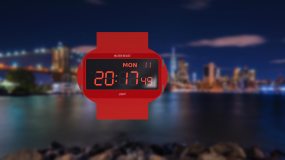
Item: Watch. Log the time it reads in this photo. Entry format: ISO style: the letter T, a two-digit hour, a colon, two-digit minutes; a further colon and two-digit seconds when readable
T20:17:49
